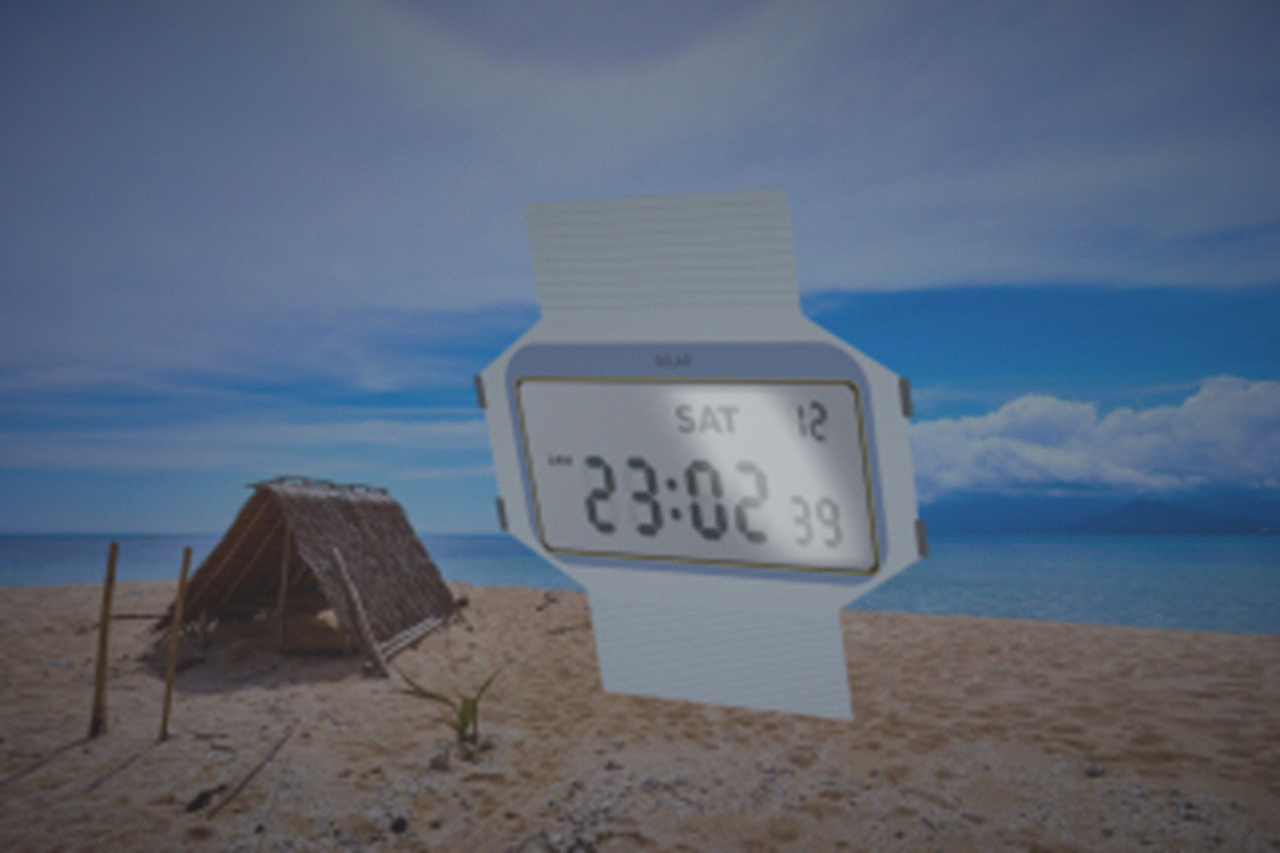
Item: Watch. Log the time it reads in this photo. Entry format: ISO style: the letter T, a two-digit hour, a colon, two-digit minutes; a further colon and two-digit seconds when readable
T23:02:39
